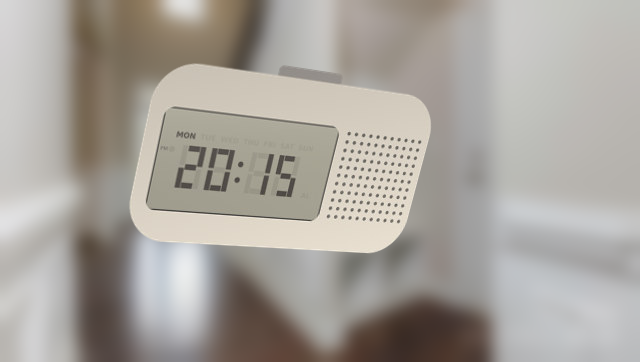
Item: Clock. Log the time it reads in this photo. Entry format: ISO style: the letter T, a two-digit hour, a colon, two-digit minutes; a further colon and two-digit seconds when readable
T20:15
